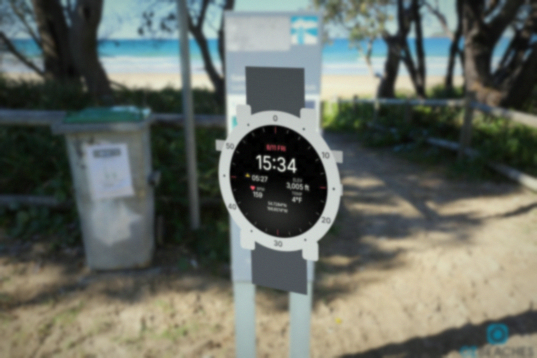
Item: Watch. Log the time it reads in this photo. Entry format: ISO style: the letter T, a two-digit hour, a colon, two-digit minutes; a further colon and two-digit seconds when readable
T15:34
